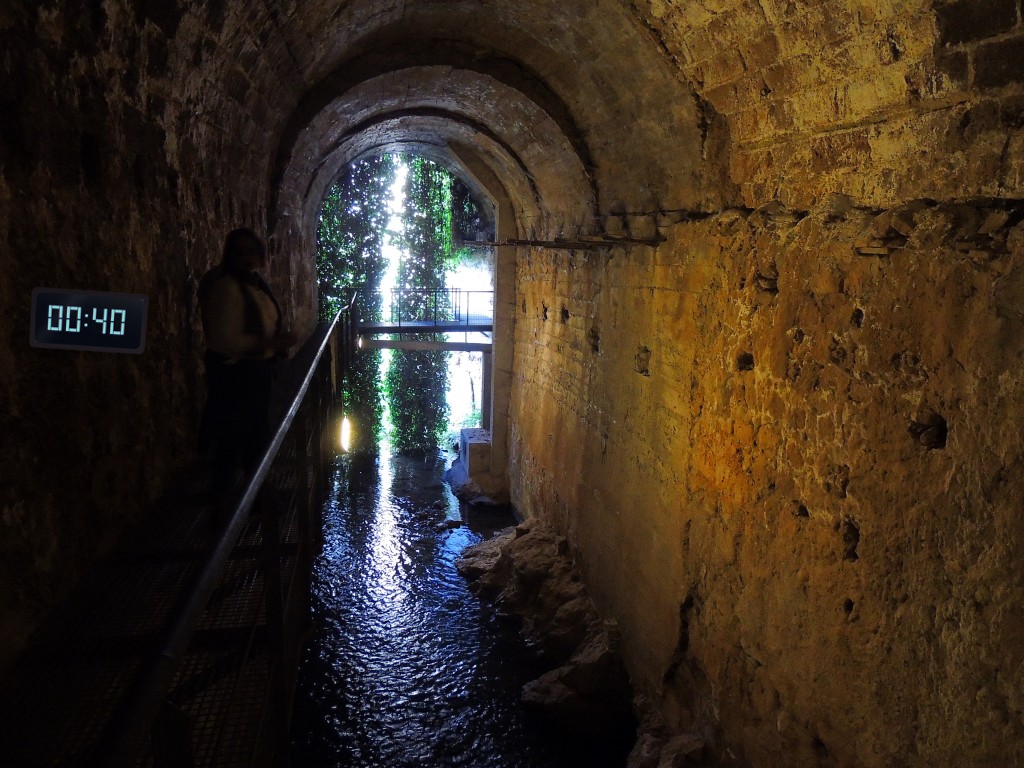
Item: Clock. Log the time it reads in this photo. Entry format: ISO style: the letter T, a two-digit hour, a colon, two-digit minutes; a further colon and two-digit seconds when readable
T00:40
